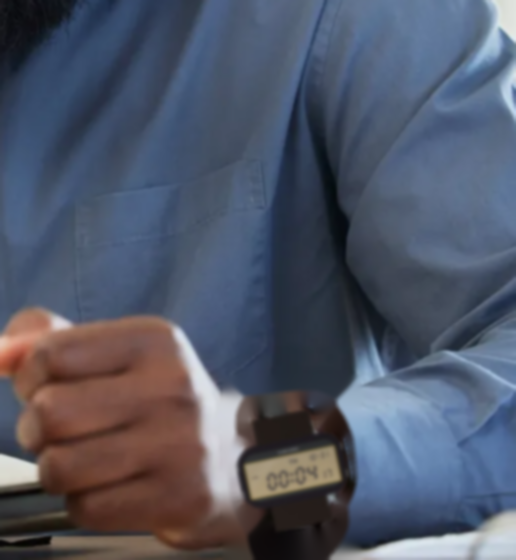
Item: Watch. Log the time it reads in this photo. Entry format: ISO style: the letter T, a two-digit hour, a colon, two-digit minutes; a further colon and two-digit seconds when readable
T00:04
